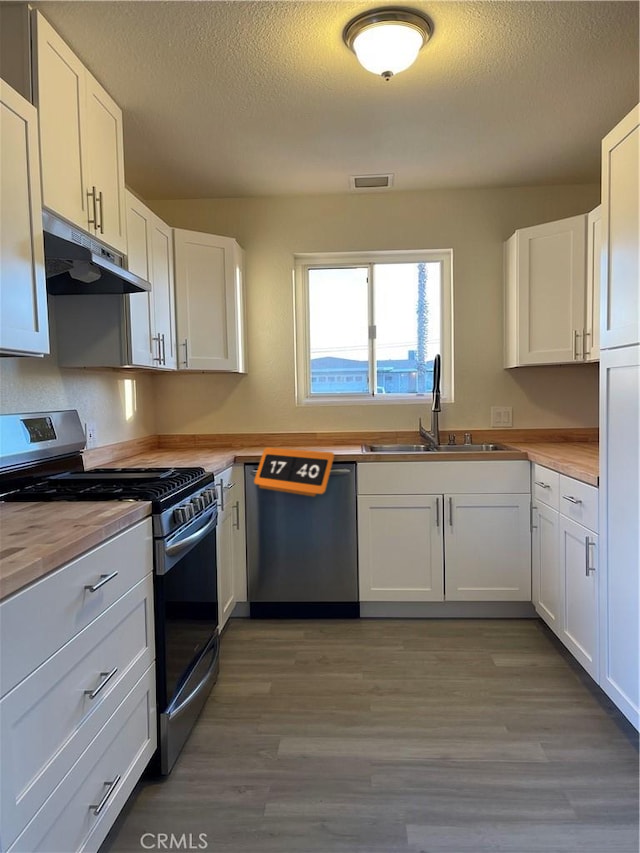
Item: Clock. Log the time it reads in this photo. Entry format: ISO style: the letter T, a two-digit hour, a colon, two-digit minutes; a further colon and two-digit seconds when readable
T17:40
